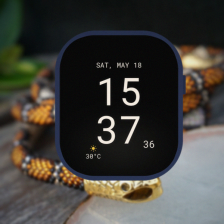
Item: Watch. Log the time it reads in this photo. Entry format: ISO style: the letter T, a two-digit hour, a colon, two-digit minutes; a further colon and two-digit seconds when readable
T15:37:36
